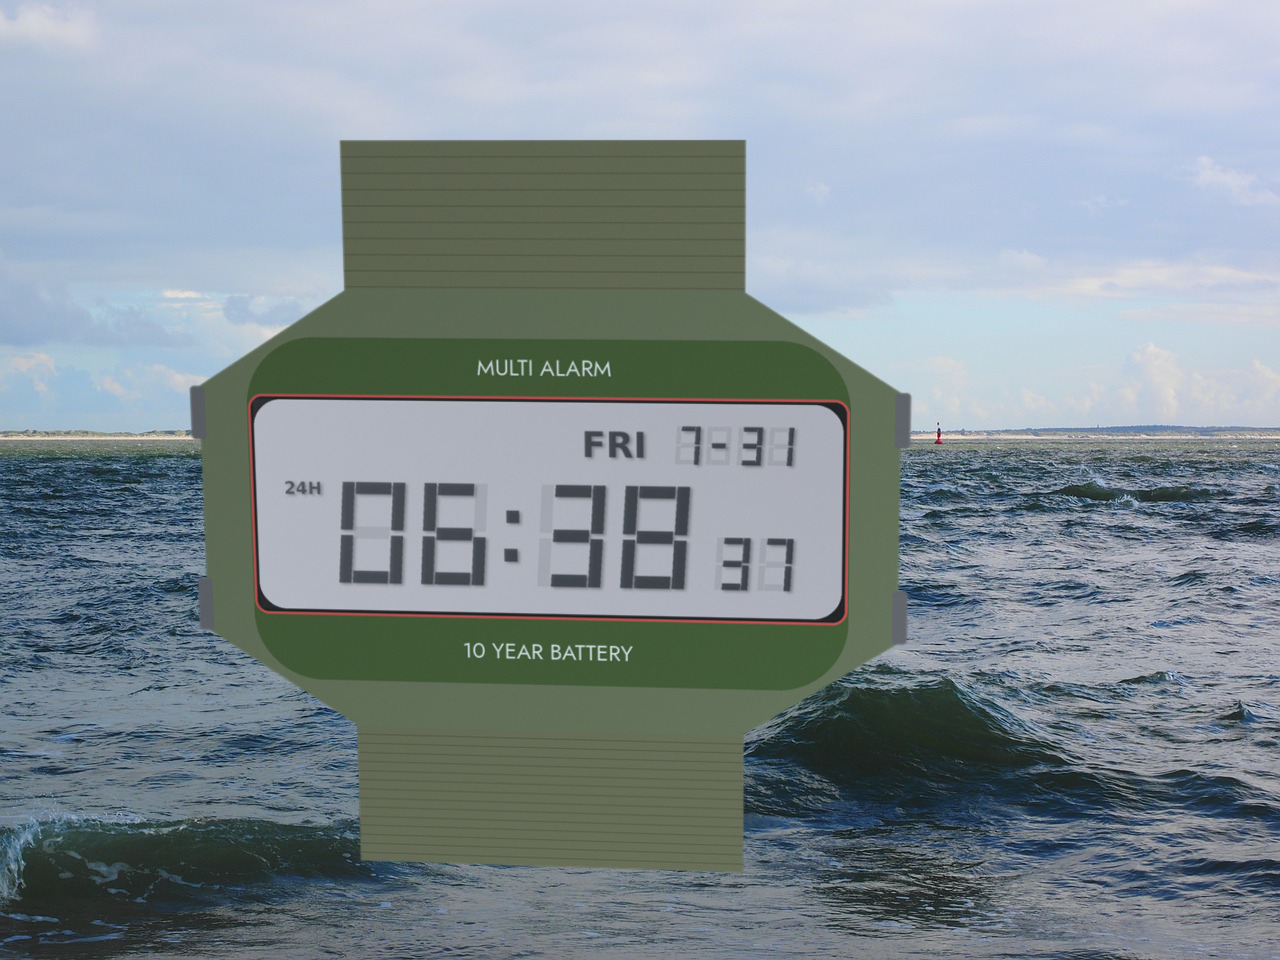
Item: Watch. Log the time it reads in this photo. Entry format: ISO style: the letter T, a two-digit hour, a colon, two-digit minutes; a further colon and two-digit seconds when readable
T06:38:37
